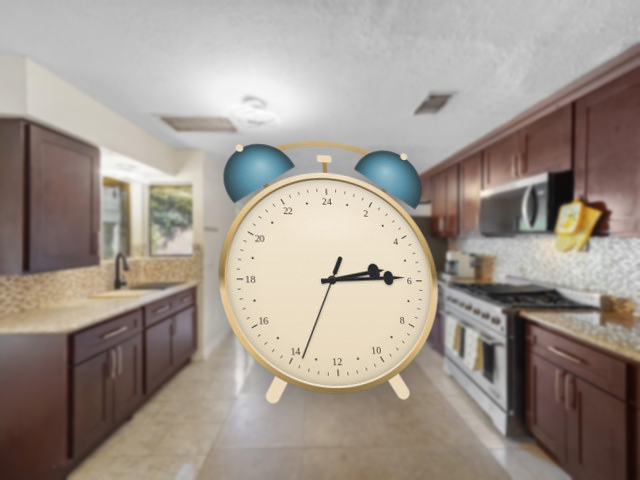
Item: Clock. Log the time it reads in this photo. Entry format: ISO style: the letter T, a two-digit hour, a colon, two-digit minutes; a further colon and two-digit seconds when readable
T05:14:34
